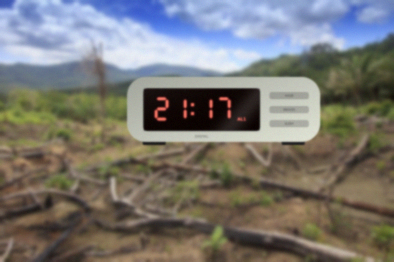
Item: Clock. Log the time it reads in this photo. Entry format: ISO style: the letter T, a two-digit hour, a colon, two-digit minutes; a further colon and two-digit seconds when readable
T21:17
